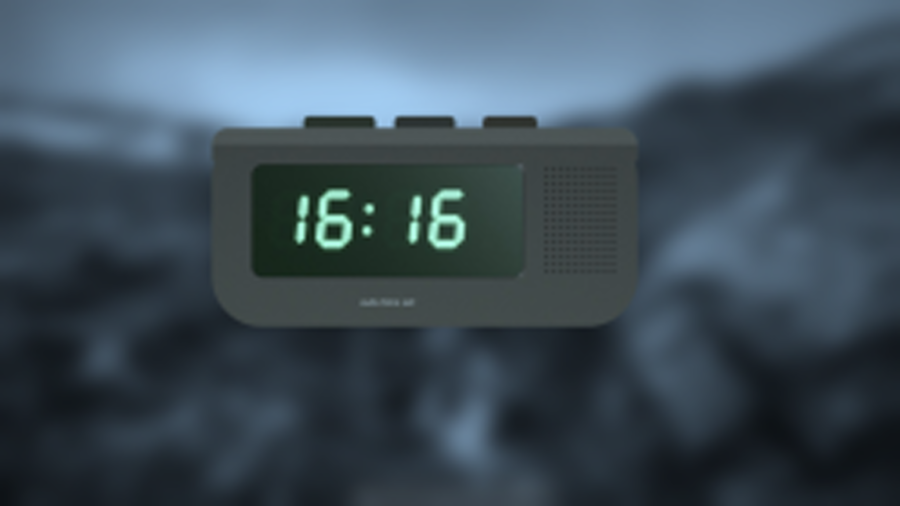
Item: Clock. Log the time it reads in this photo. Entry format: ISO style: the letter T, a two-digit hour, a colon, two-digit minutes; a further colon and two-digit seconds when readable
T16:16
